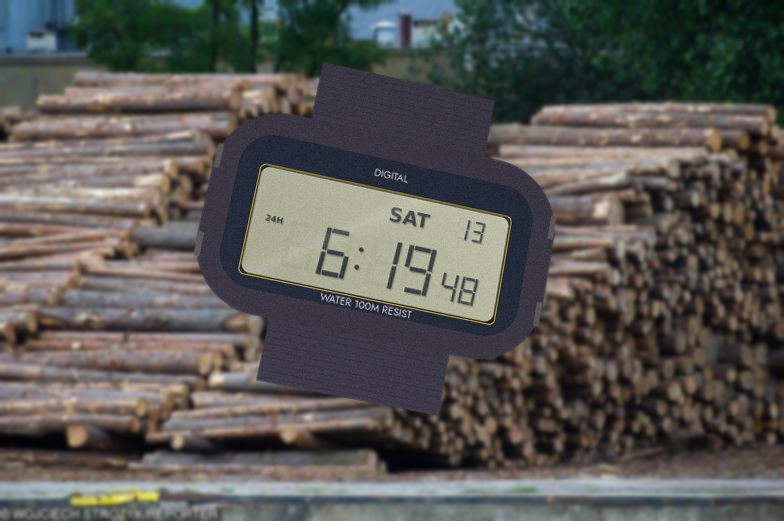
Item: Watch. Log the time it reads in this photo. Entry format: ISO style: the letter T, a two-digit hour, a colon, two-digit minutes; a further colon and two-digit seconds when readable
T06:19:48
